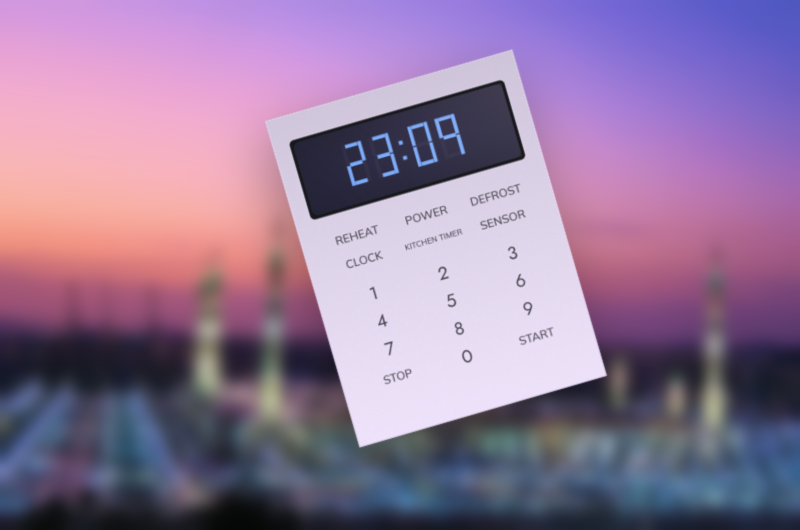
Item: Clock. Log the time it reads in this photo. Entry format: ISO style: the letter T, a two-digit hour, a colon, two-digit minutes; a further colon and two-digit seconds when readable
T23:09
